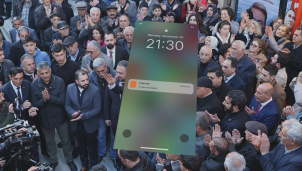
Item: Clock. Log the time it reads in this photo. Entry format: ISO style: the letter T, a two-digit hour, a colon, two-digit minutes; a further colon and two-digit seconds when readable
T21:30
